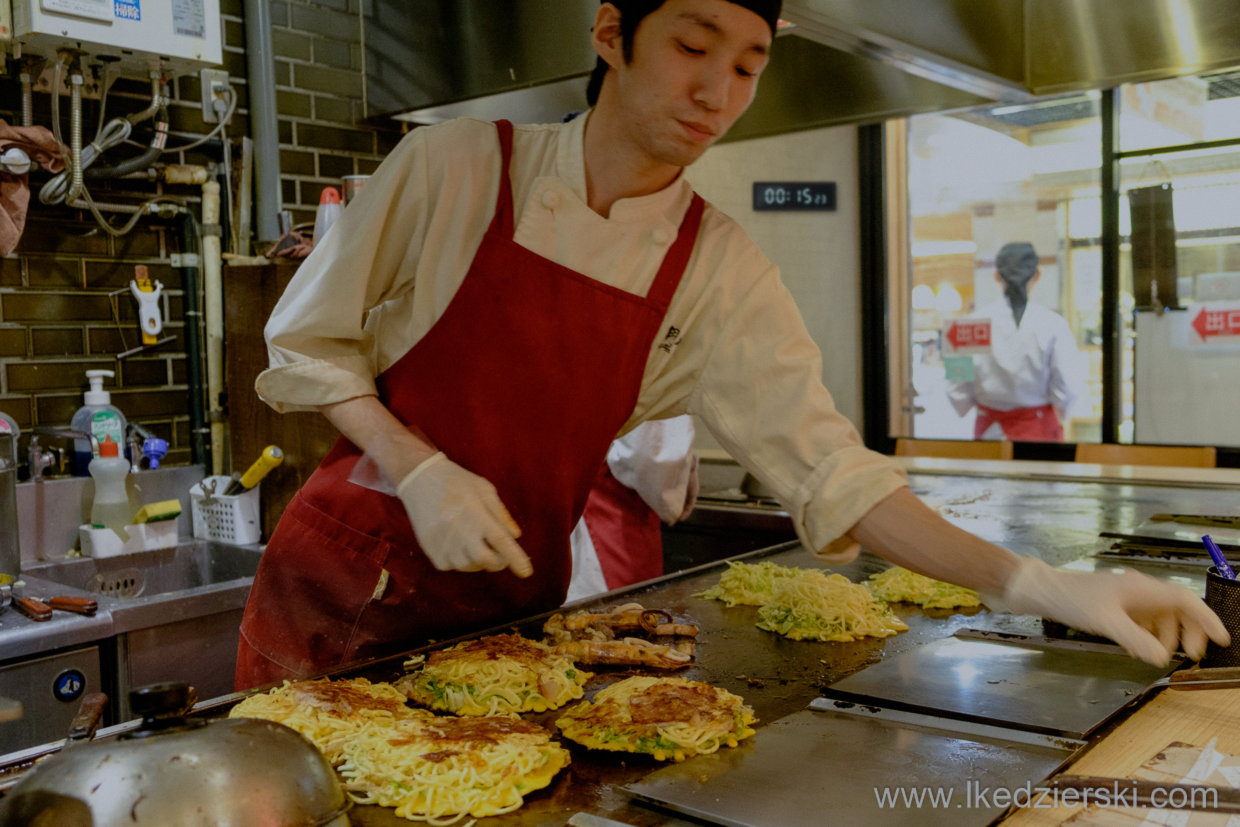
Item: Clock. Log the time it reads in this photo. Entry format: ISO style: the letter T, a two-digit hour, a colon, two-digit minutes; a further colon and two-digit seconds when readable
T00:15
